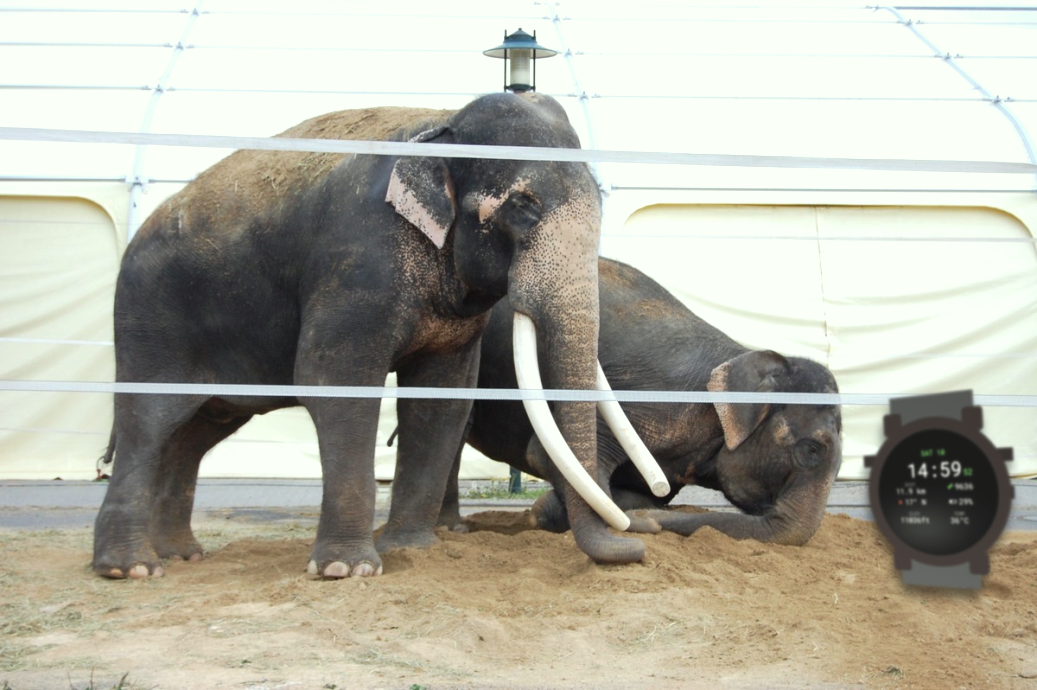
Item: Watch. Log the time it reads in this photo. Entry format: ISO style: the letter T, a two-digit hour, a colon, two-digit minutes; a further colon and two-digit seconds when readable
T14:59
